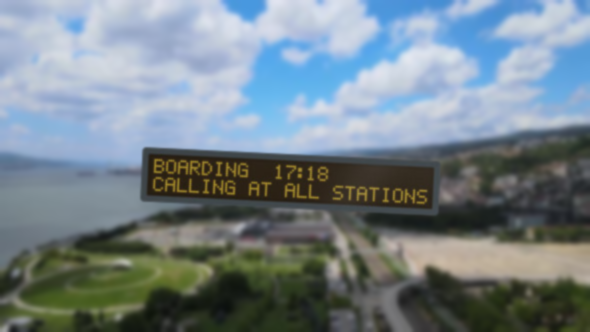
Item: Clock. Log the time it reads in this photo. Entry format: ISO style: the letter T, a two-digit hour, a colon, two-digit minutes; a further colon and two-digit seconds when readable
T17:18
